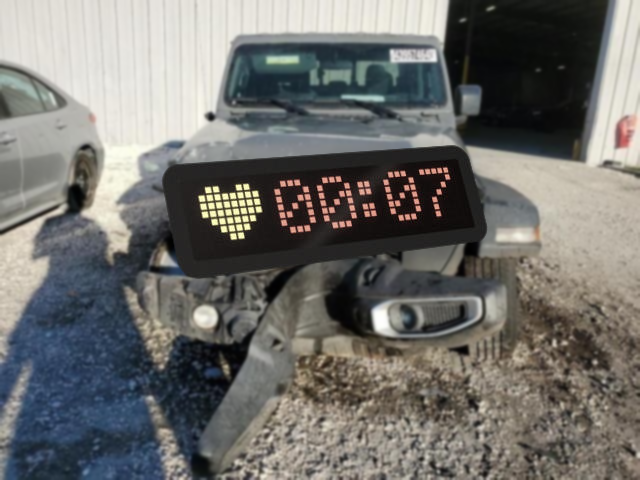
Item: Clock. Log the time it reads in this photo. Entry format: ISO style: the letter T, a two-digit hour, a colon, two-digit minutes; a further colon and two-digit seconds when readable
T00:07
